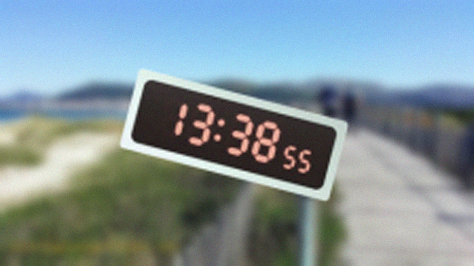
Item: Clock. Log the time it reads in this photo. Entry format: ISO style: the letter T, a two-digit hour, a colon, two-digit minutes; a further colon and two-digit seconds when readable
T13:38:55
